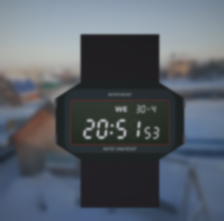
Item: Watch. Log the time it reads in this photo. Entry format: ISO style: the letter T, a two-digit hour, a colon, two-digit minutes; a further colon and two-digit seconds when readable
T20:51:53
